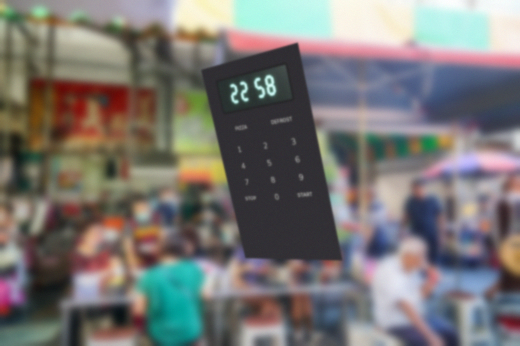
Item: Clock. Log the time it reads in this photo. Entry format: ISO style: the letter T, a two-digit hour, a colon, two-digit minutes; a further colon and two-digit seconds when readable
T22:58
